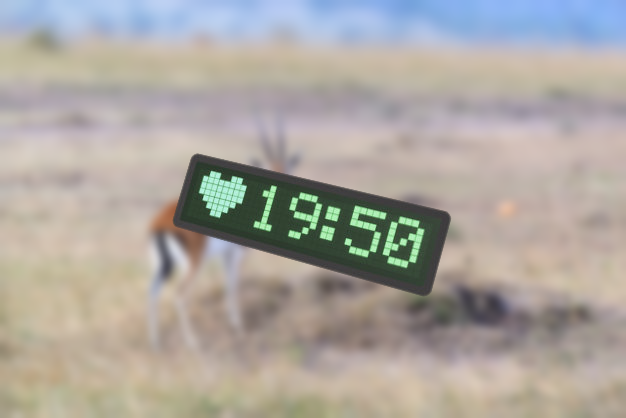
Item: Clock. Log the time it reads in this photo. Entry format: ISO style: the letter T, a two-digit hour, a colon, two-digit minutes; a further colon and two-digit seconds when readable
T19:50
